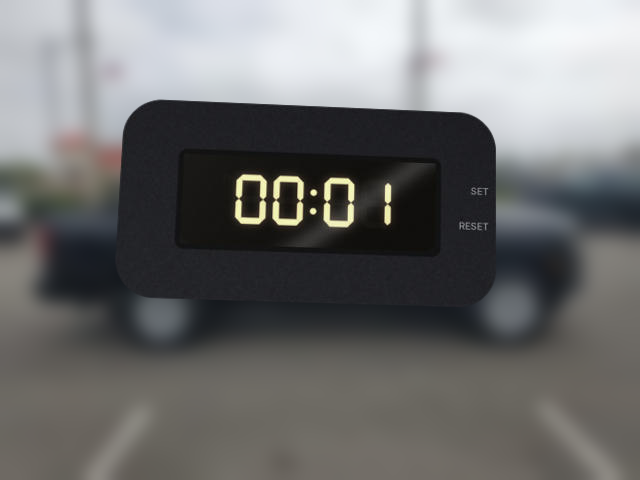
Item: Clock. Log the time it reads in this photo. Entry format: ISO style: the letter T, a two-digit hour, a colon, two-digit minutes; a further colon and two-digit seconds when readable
T00:01
